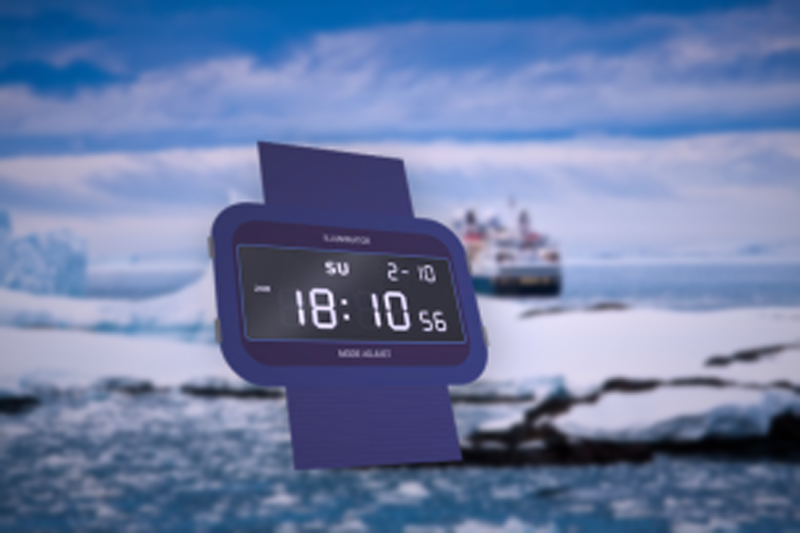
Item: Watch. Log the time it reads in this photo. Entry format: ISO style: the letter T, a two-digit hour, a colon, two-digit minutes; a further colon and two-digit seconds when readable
T18:10:56
